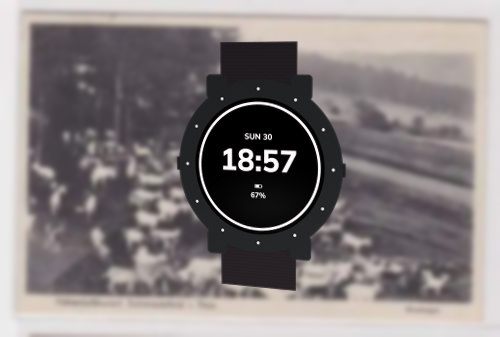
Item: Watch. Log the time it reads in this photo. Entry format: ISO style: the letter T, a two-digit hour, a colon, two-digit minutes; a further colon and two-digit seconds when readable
T18:57
